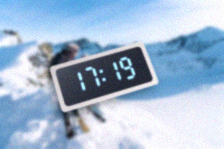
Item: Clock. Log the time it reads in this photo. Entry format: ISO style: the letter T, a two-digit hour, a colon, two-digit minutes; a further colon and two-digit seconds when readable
T17:19
